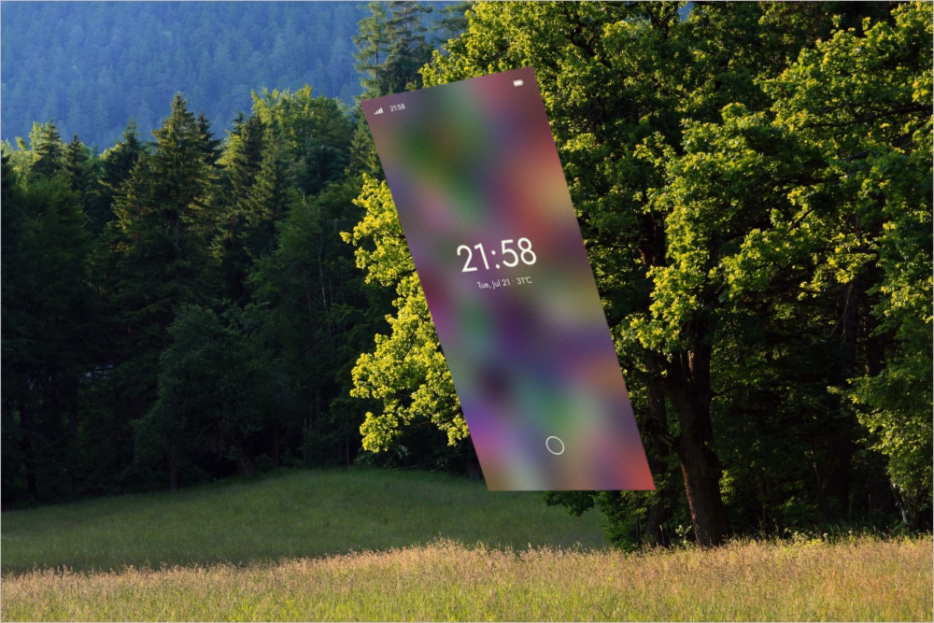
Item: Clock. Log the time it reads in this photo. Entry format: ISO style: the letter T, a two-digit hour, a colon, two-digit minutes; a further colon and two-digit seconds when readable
T21:58
